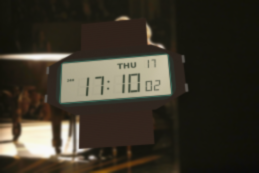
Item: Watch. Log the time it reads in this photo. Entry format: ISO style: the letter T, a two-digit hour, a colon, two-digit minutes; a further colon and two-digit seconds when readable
T17:10:02
